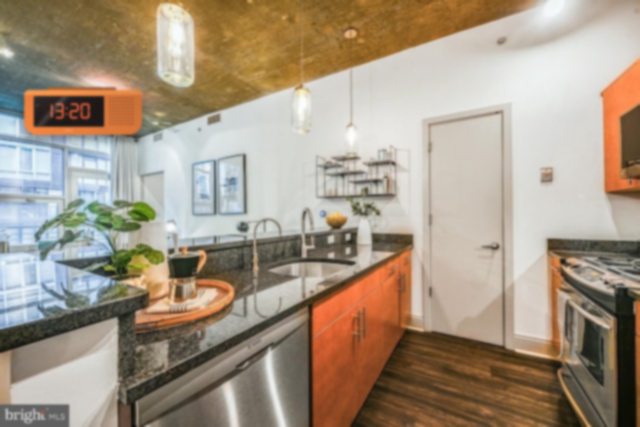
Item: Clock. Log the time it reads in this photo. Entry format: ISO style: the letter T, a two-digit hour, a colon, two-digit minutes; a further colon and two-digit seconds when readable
T13:20
